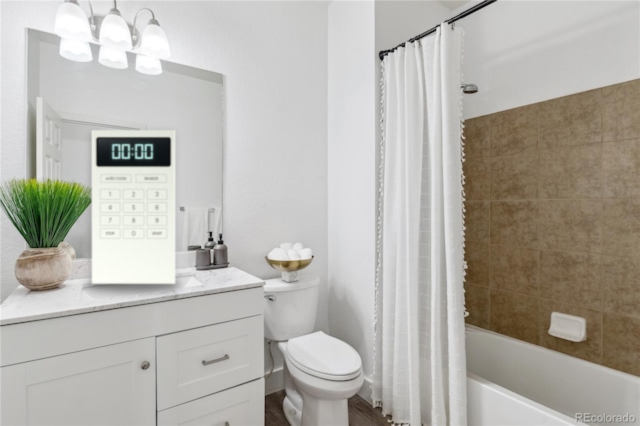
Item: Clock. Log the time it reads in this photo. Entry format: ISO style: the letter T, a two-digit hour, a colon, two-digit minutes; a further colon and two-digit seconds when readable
T00:00
